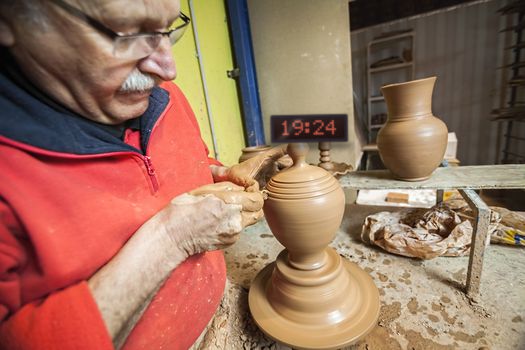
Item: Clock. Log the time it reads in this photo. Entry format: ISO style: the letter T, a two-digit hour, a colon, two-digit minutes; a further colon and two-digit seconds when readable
T19:24
